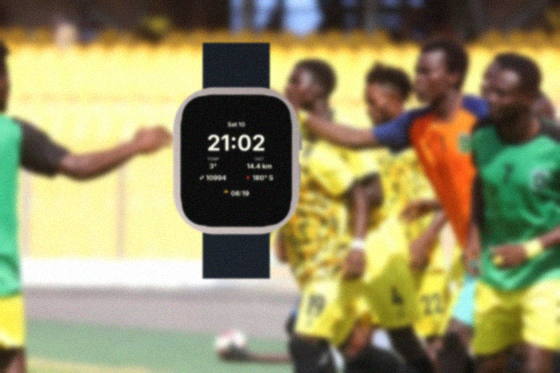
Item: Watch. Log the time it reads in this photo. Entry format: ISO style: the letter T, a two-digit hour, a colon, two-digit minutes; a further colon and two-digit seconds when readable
T21:02
